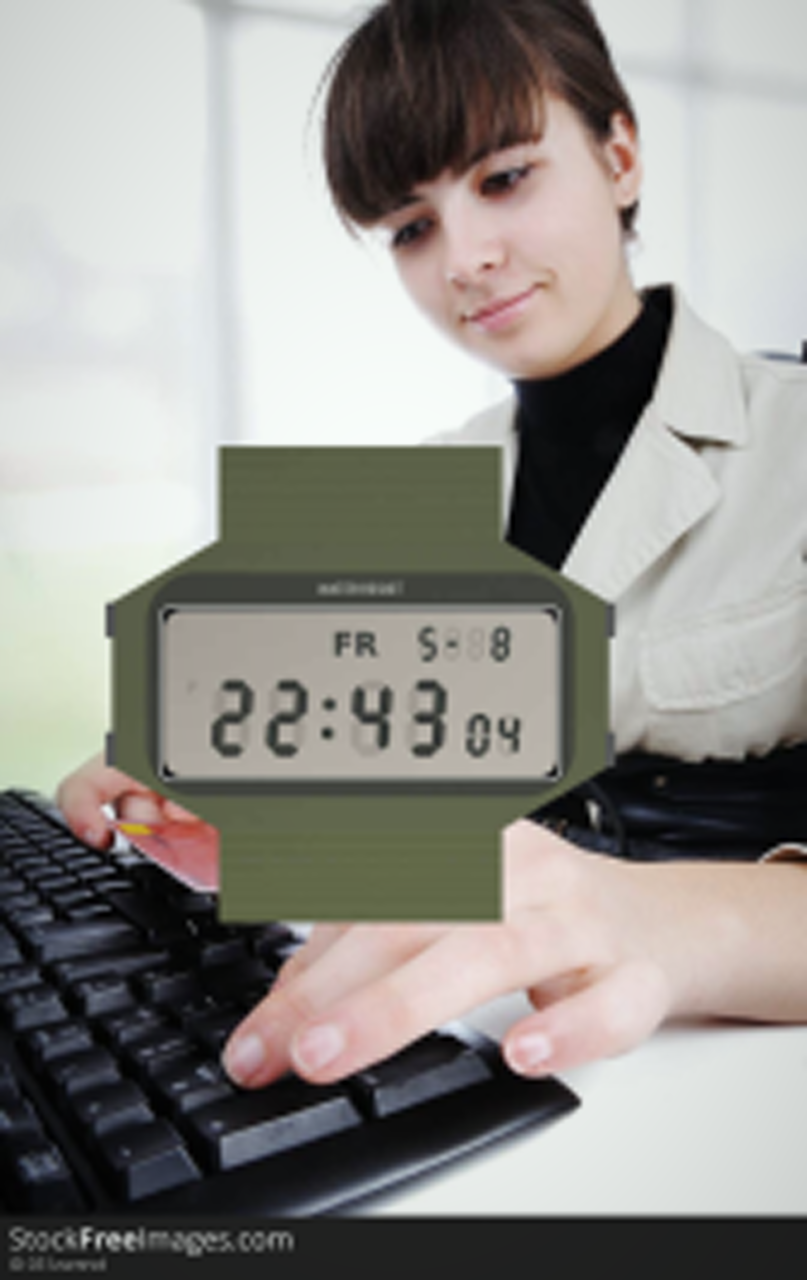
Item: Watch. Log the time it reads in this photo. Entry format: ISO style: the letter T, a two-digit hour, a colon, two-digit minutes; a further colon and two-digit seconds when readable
T22:43:04
